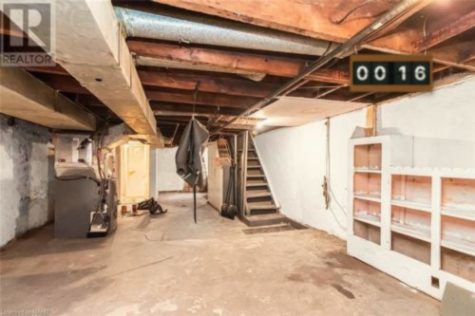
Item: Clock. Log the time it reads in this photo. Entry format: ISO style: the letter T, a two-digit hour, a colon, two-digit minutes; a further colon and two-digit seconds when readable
T00:16
